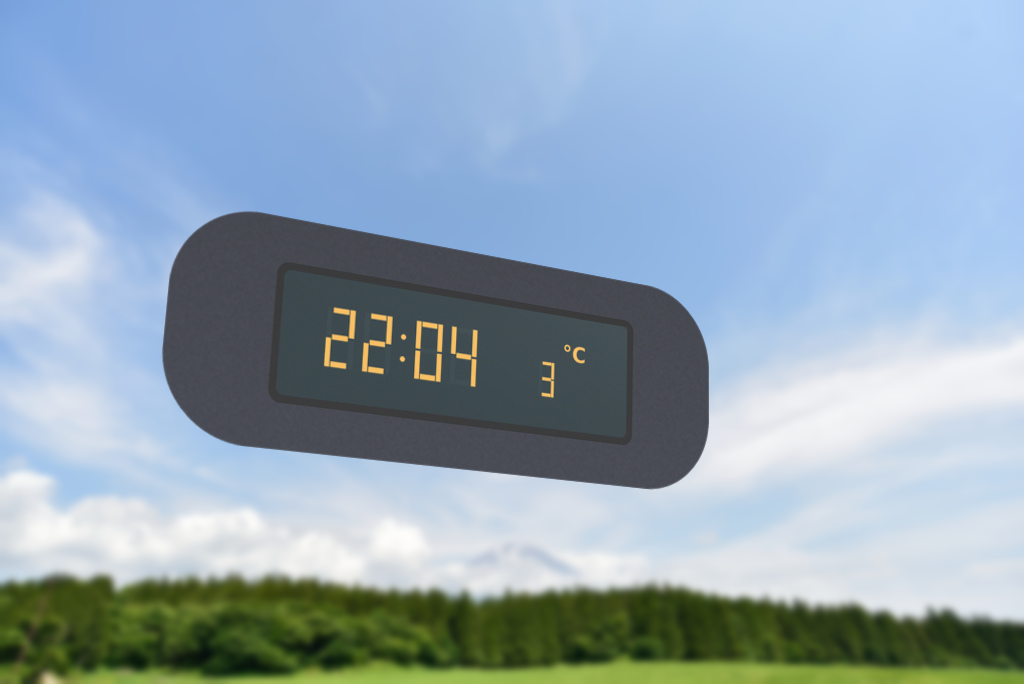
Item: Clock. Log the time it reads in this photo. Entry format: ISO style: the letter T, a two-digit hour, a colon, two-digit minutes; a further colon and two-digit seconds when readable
T22:04
